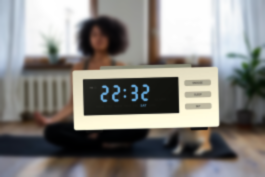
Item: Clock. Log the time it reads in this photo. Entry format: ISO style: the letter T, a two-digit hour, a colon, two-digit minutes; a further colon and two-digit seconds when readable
T22:32
